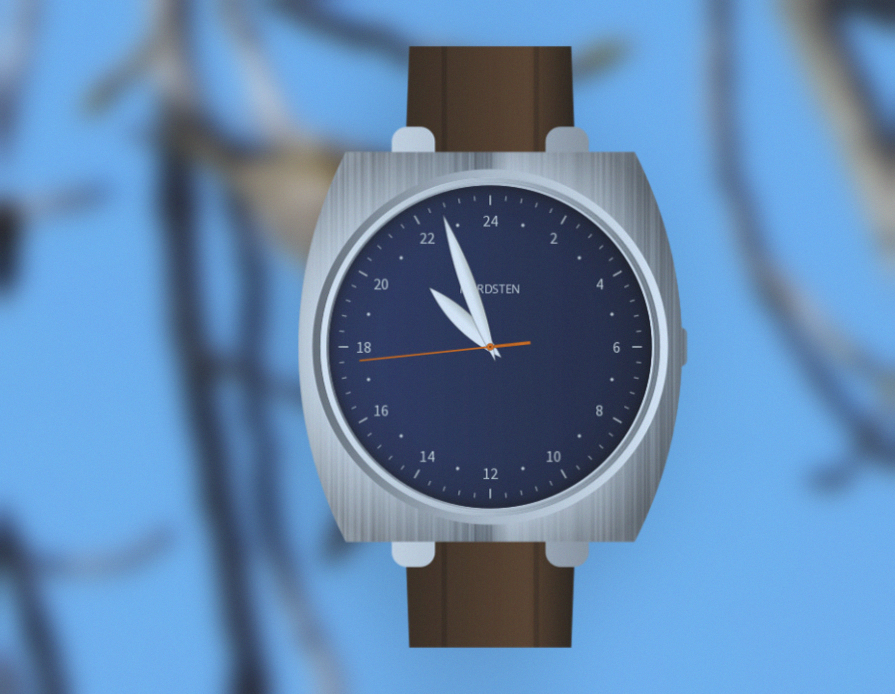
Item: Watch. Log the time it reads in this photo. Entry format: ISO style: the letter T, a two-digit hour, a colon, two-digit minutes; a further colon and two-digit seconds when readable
T20:56:44
